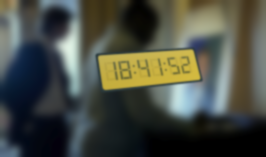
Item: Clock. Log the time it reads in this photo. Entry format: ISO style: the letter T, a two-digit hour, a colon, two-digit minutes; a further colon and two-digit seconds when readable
T18:41:52
